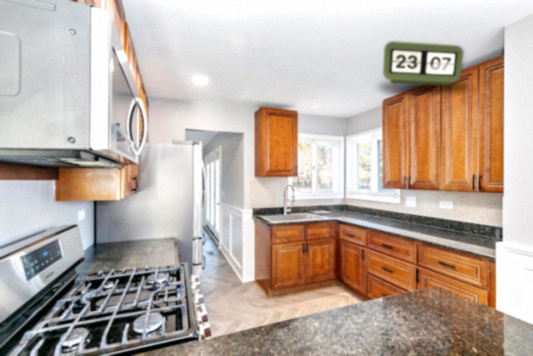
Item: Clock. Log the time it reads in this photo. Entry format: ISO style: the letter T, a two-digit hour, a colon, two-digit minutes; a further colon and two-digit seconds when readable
T23:07
